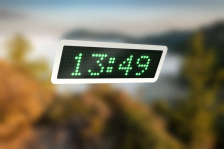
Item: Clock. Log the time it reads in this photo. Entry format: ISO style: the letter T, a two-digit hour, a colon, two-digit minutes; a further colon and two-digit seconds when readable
T13:49
